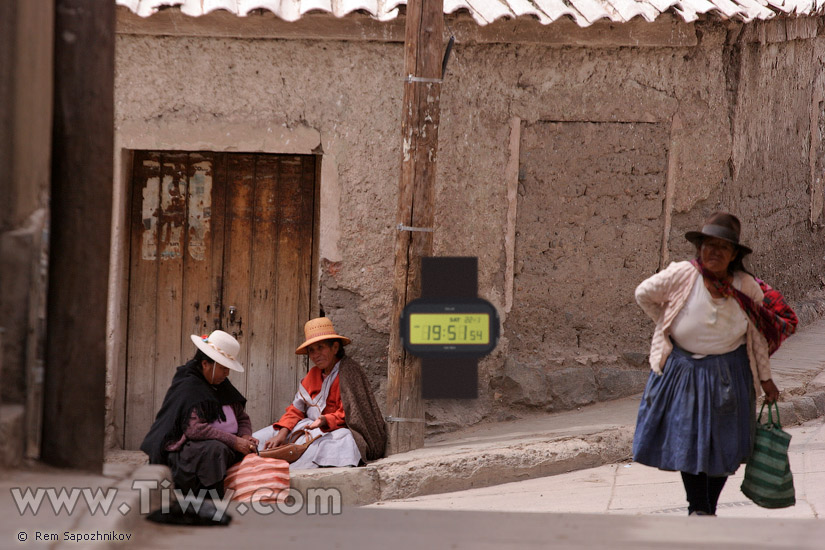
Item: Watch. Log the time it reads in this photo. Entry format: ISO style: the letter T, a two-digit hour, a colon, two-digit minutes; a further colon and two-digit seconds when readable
T19:51
